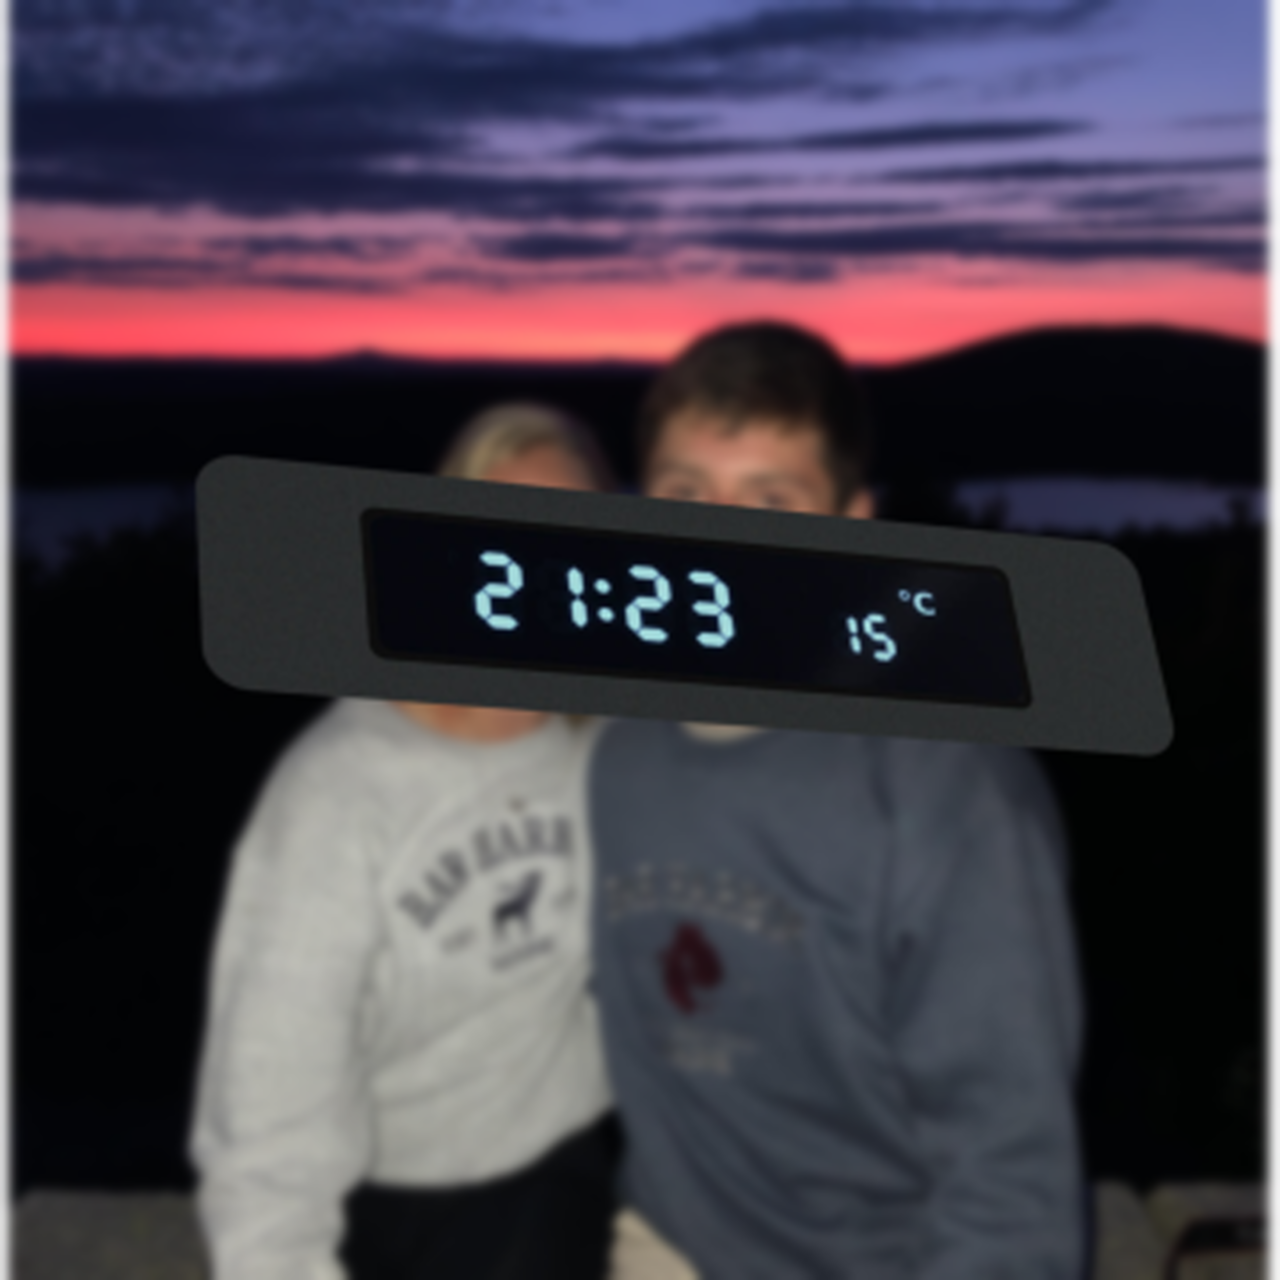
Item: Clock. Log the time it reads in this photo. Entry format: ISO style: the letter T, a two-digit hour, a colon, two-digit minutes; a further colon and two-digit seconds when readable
T21:23
